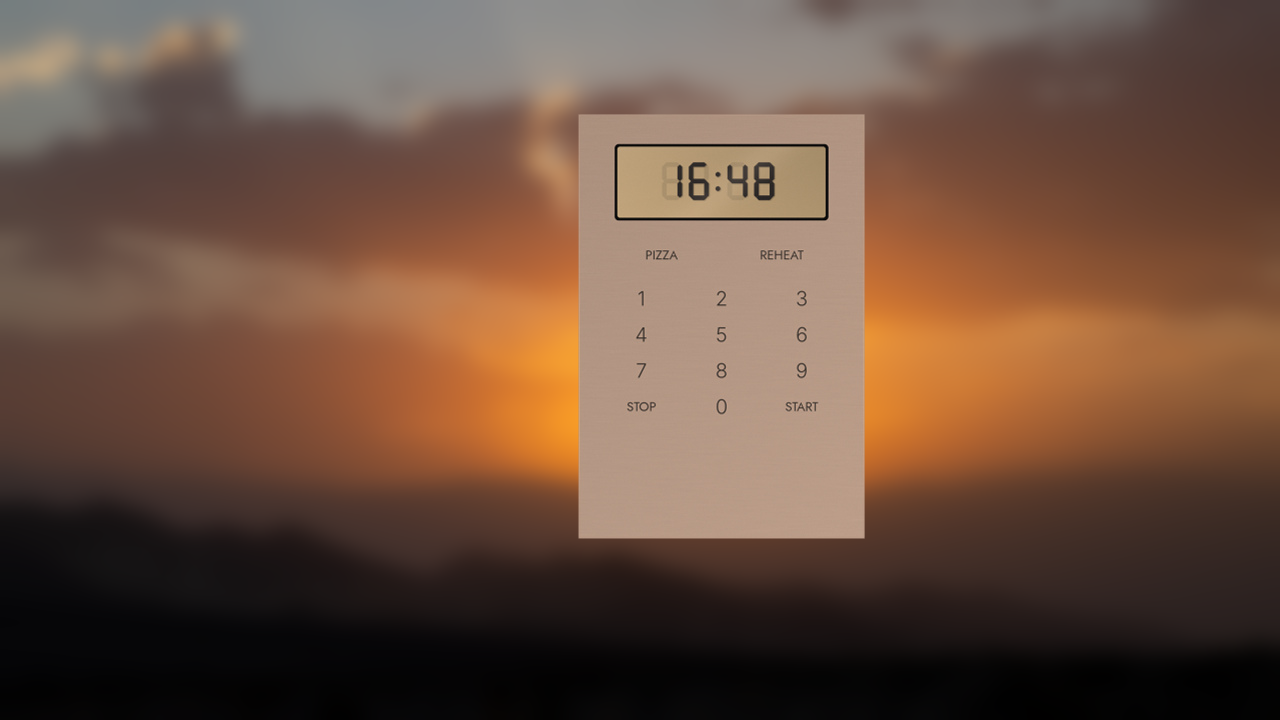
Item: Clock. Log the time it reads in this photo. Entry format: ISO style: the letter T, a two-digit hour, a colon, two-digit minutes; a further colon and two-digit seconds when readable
T16:48
